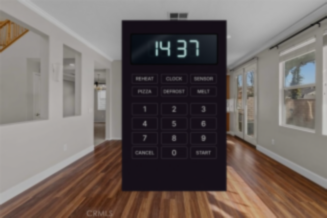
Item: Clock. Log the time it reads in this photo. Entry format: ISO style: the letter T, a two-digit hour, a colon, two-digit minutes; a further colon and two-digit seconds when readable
T14:37
